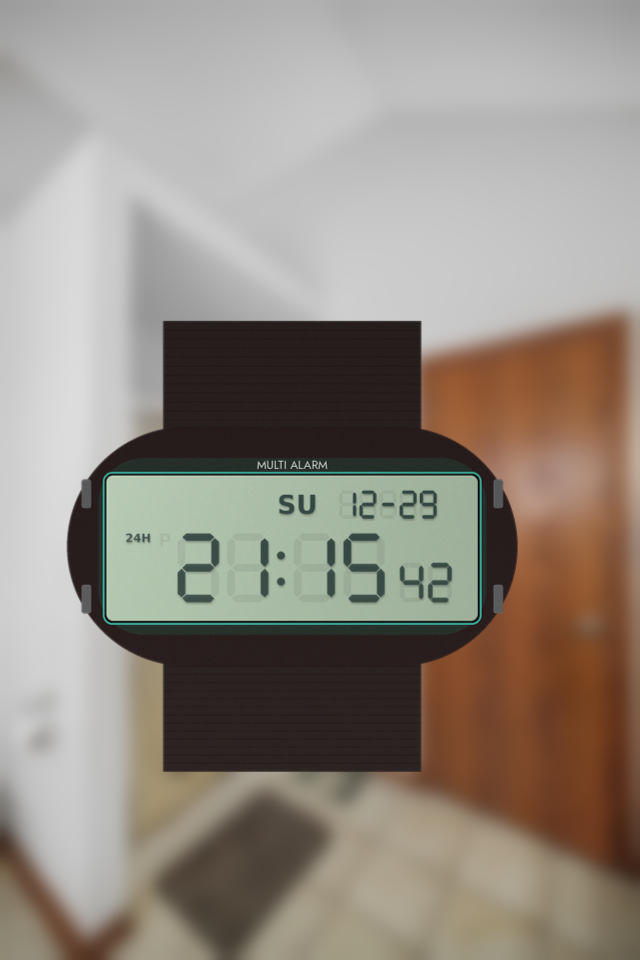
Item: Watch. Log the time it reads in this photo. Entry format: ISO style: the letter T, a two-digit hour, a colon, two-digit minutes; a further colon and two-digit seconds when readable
T21:15:42
